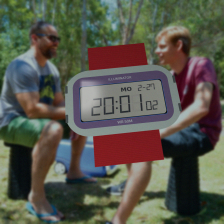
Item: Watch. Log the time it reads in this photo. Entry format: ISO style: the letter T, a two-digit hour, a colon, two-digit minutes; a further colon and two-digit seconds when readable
T20:01:02
